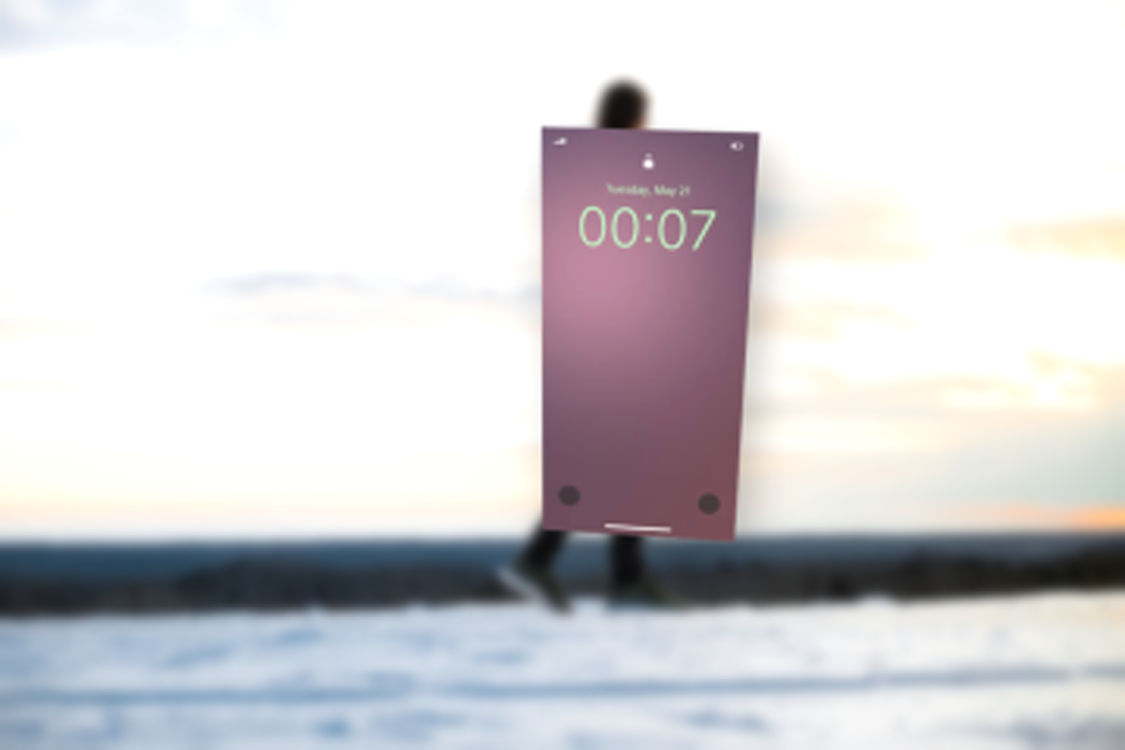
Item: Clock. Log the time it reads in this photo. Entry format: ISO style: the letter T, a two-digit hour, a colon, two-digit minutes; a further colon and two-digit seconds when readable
T00:07
